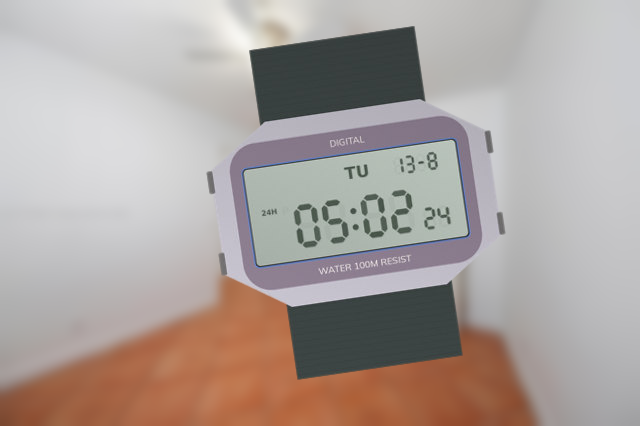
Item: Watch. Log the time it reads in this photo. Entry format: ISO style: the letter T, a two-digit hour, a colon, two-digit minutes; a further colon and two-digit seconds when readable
T05:02:24
